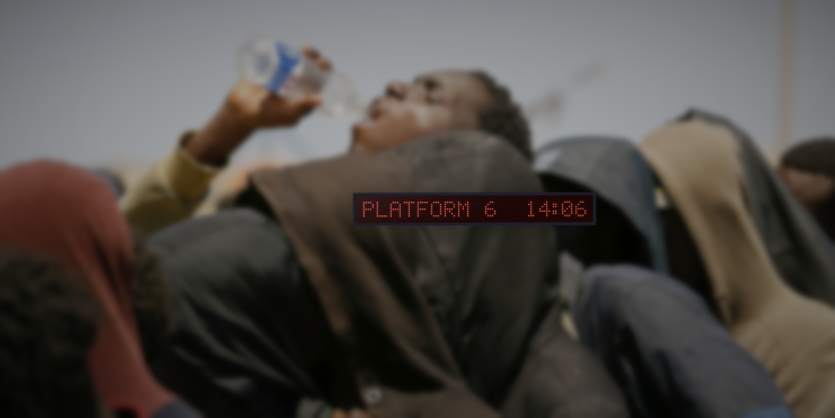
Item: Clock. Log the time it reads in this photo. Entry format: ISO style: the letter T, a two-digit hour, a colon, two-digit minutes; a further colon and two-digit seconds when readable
T14:06
